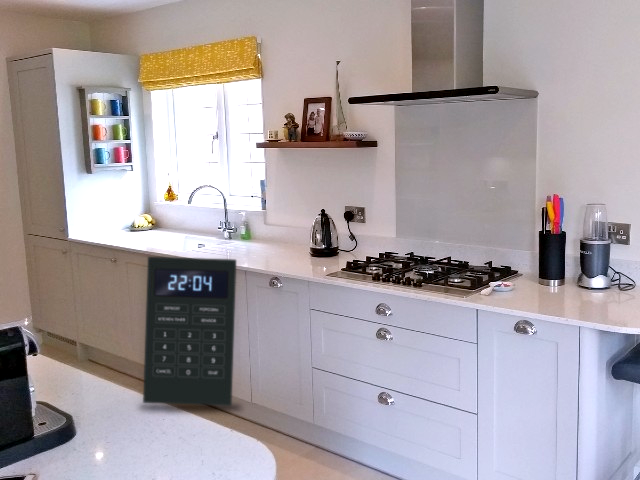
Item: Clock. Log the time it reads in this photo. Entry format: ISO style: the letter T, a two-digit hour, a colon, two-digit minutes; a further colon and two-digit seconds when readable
T22:04
